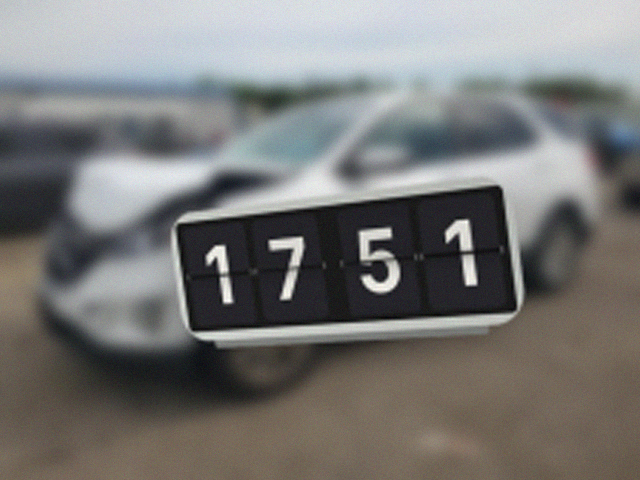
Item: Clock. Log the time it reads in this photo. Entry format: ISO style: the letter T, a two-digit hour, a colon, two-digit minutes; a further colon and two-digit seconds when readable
T17:51
